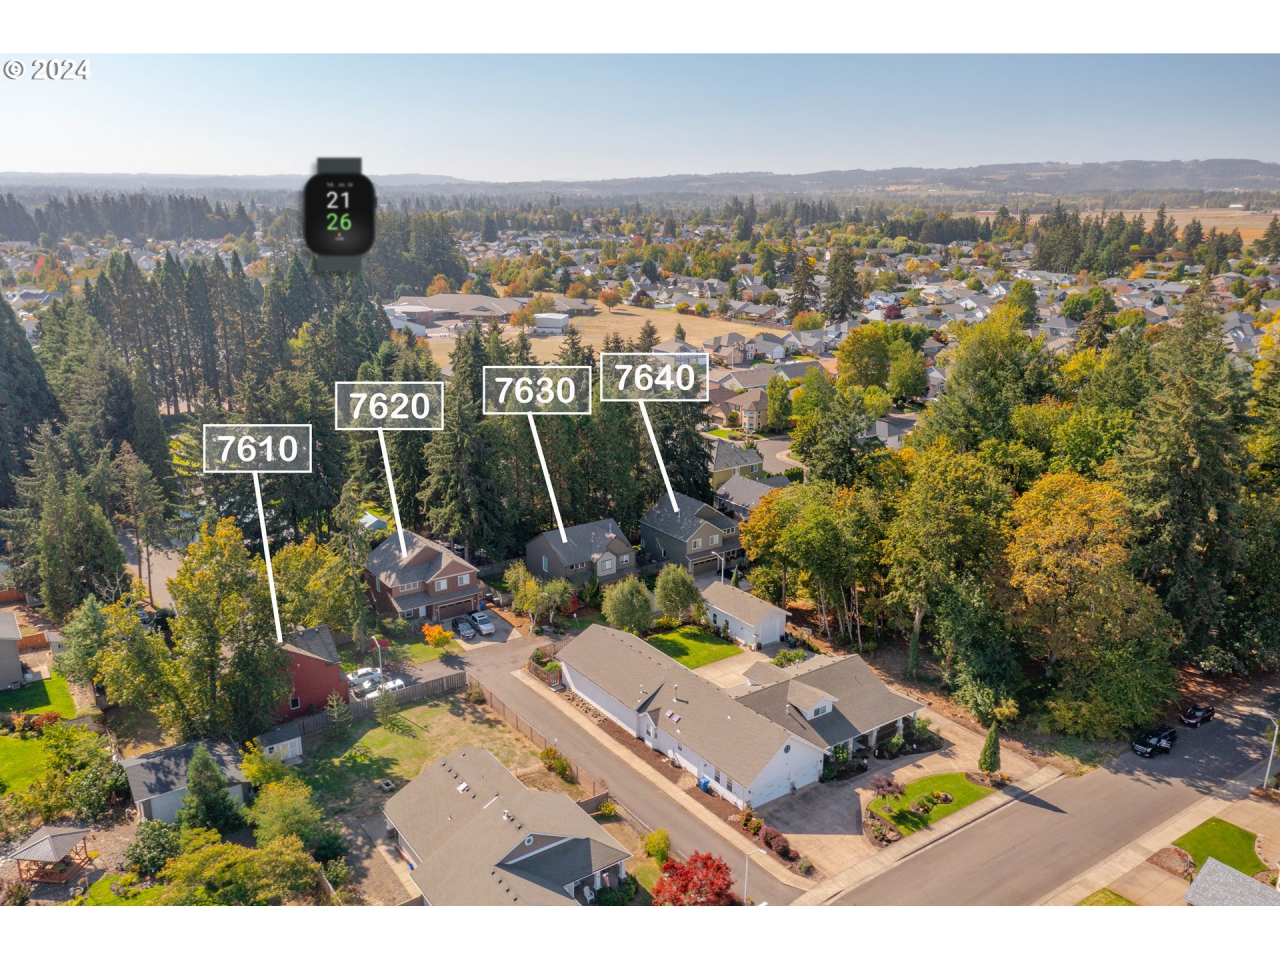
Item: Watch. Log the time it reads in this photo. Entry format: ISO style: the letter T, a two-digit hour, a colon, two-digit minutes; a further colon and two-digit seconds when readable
T21:26
